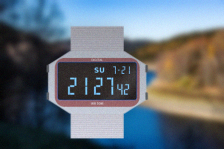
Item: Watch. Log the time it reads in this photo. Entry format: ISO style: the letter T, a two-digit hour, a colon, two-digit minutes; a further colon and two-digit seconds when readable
T21:27:42
